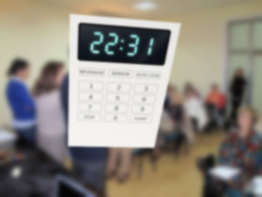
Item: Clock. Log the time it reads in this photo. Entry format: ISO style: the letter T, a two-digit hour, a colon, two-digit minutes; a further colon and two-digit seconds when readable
T22:31
